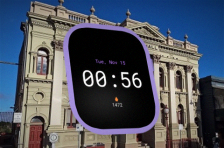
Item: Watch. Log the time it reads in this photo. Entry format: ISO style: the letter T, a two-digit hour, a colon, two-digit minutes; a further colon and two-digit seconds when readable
T00:56
